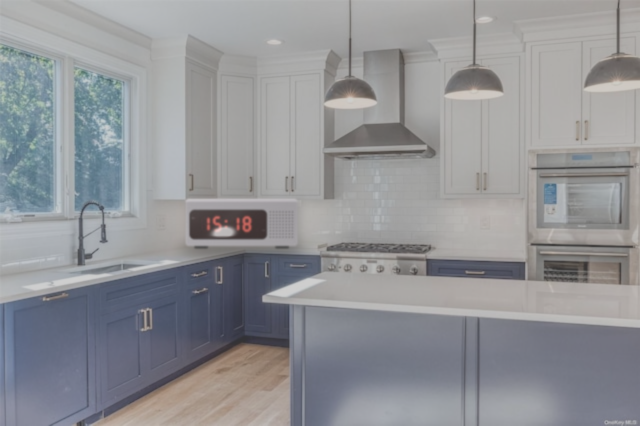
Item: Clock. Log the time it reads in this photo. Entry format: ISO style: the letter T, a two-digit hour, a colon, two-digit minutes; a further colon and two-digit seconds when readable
T15:18
